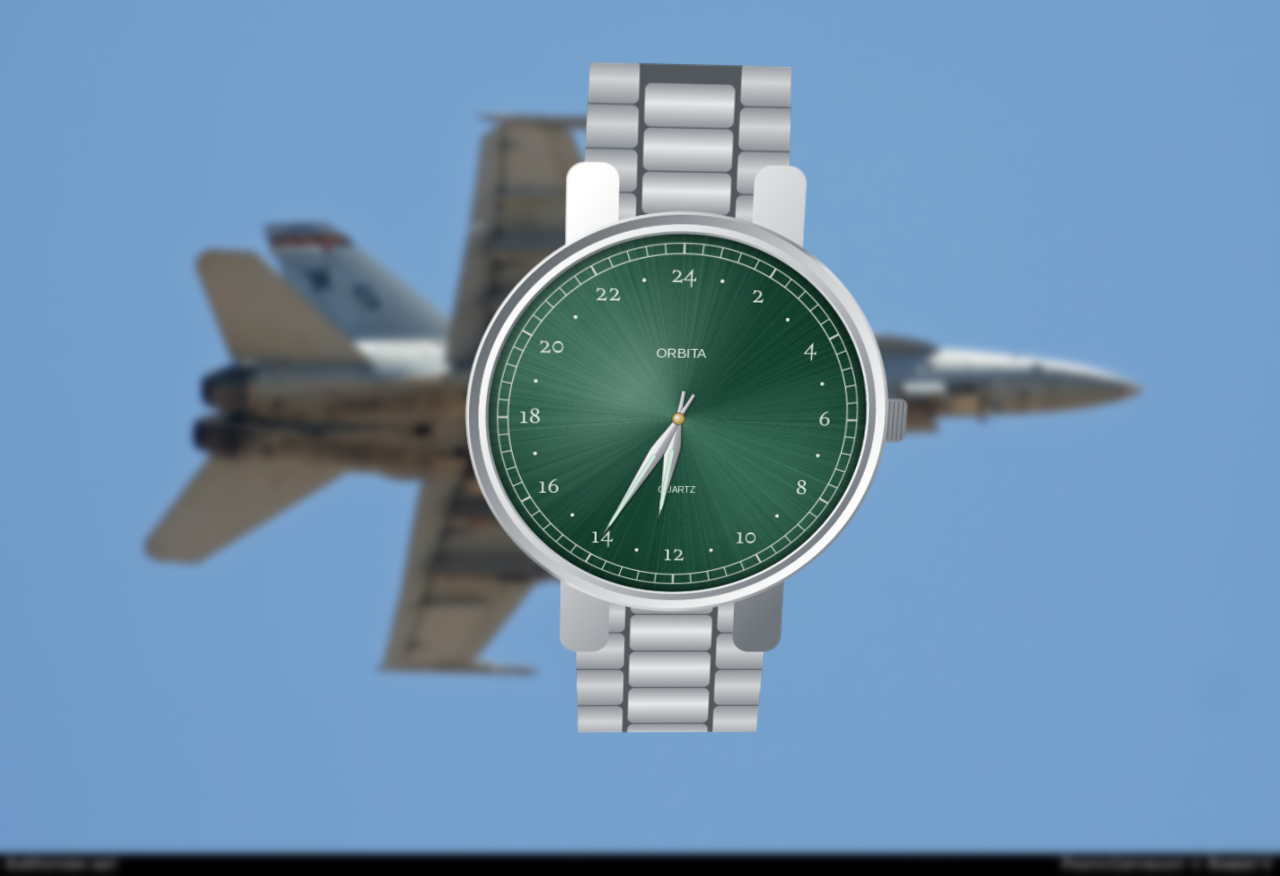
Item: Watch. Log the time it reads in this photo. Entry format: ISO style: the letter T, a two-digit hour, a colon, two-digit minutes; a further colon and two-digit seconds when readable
T12:35
